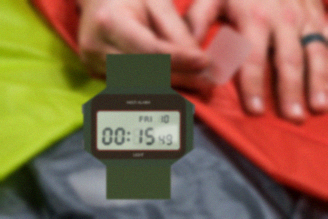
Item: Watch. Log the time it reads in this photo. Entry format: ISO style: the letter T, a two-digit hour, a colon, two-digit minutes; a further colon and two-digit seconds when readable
T00:15:49
